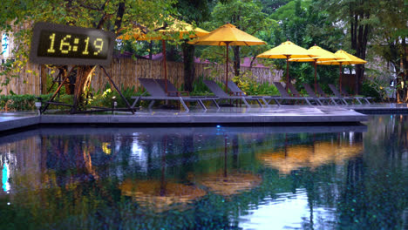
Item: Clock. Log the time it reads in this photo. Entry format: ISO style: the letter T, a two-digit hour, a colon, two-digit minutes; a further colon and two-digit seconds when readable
T16:19
